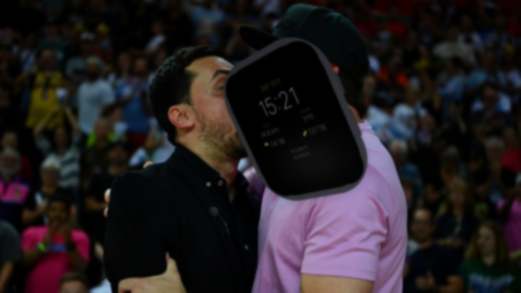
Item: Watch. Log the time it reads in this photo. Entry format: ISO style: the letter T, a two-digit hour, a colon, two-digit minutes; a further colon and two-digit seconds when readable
T15:21
